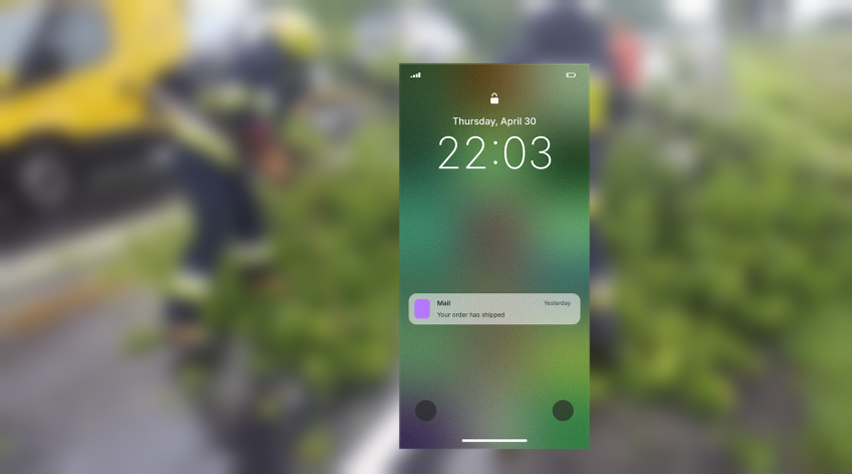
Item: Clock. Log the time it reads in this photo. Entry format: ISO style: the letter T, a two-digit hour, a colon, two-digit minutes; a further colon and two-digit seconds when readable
T22:03
